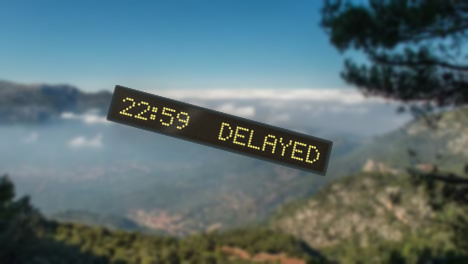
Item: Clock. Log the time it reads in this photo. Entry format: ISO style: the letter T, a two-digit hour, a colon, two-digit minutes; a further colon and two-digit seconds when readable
T22:59
